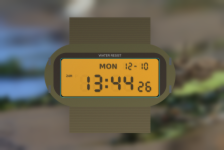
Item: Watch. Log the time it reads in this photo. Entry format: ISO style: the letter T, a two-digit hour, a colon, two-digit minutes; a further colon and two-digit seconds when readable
T13:44:26
